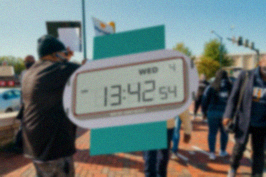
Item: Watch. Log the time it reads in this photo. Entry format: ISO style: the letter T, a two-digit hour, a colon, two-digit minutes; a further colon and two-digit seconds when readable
T13:42:54
